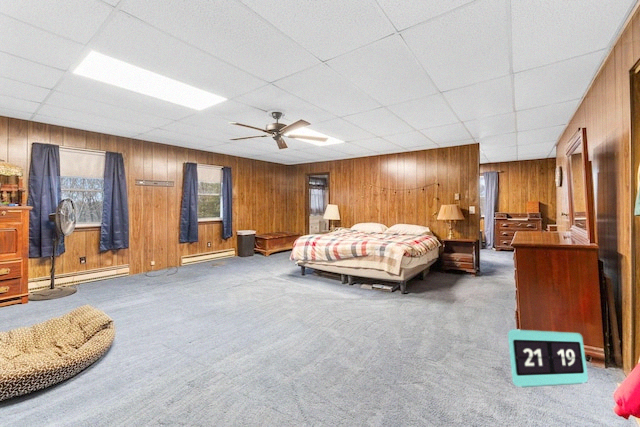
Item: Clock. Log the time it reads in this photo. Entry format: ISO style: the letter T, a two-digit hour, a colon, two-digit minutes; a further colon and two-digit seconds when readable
T21:19
